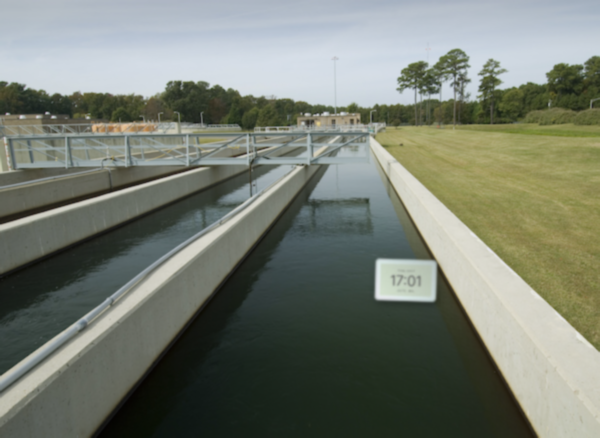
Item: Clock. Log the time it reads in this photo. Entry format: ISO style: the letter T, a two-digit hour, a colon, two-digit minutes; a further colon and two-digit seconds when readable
T17:01
